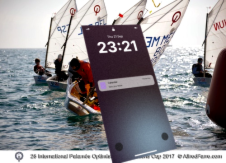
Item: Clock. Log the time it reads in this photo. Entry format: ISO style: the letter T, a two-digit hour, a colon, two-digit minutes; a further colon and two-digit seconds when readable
T23:21
